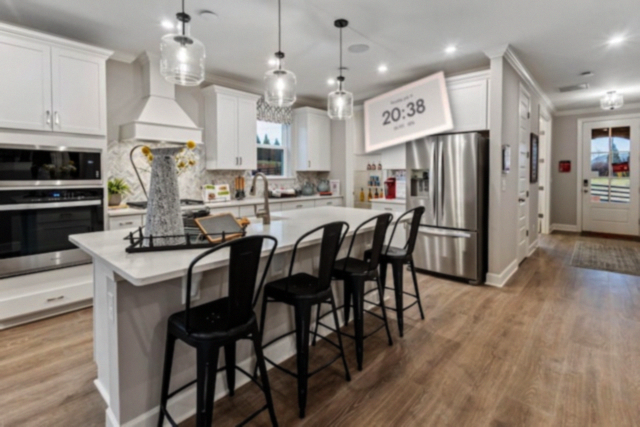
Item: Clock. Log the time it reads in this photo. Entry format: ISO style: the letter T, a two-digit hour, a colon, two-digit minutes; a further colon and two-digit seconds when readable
T20:38
